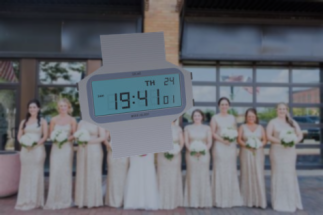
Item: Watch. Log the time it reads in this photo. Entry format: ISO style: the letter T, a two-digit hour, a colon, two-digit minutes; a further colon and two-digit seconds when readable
T19:41
